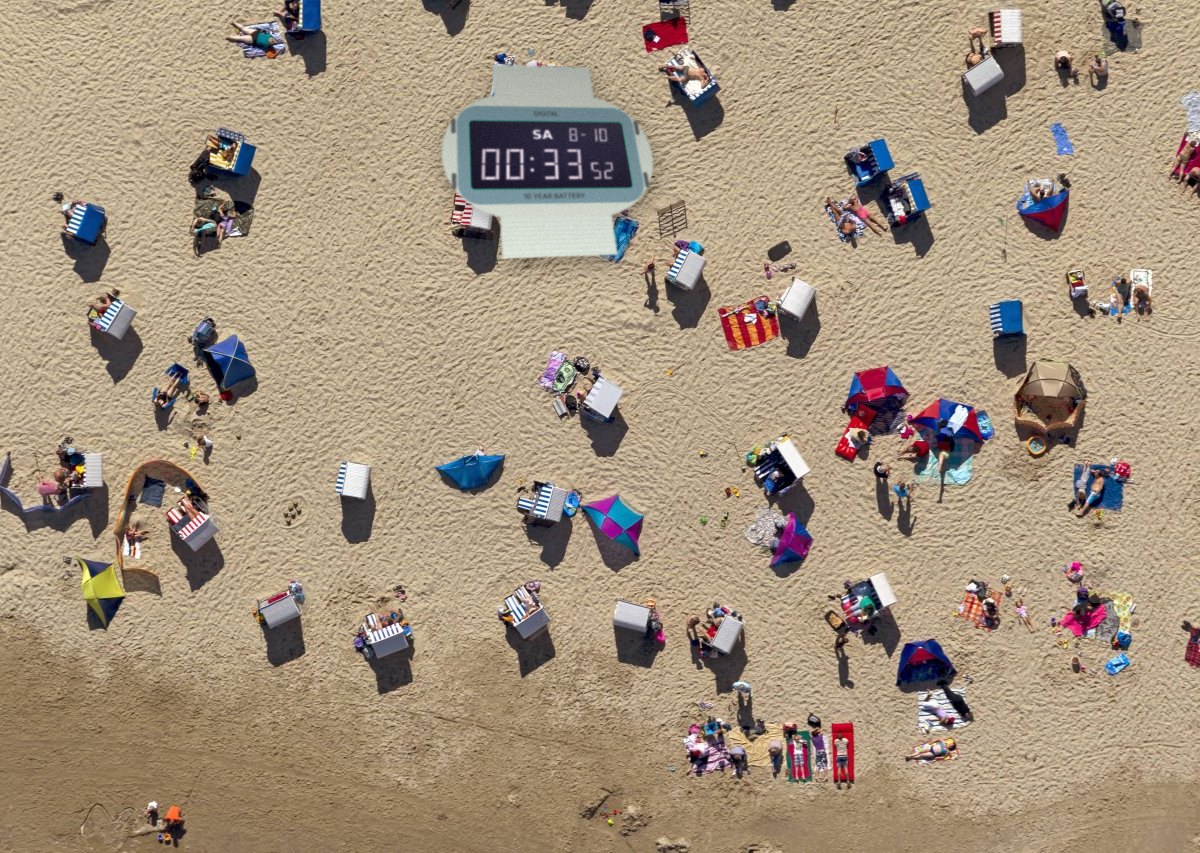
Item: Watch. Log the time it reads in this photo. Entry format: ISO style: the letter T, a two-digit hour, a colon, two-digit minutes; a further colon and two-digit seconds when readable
T00:33:52
